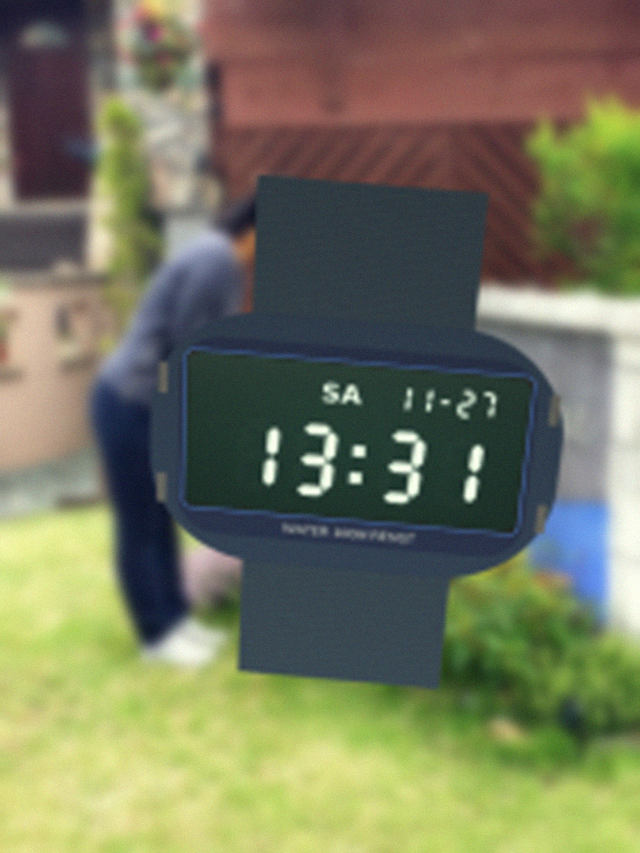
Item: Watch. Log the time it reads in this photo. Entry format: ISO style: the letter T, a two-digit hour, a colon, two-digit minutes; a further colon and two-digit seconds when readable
T13:31
